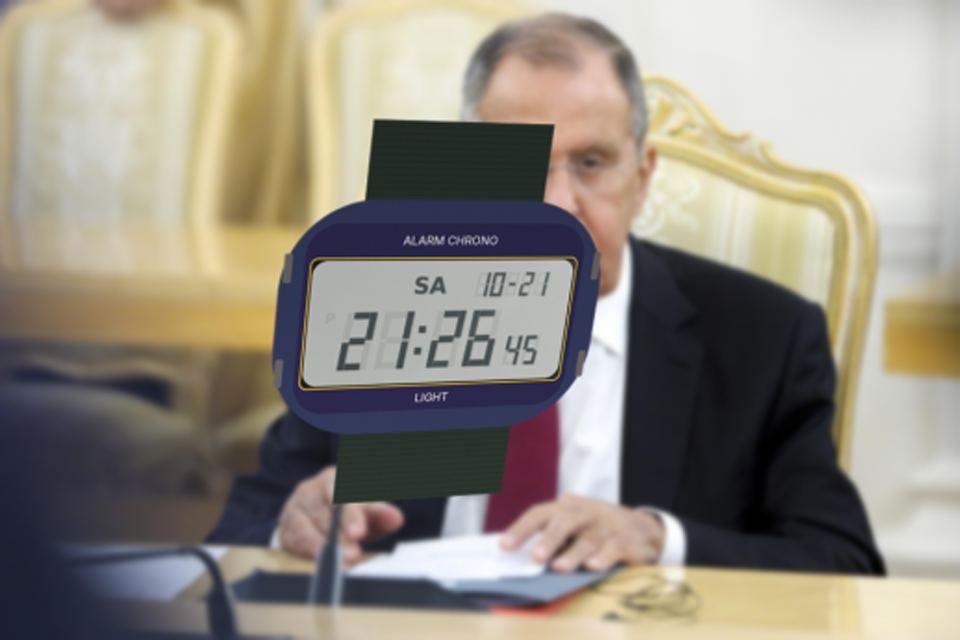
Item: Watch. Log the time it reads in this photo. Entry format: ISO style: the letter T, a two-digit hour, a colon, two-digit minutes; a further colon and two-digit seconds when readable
T21:26:45
